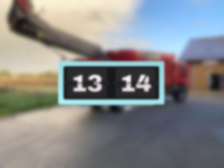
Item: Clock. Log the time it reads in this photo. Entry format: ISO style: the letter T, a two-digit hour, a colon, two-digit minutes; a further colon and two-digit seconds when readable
T13:14
